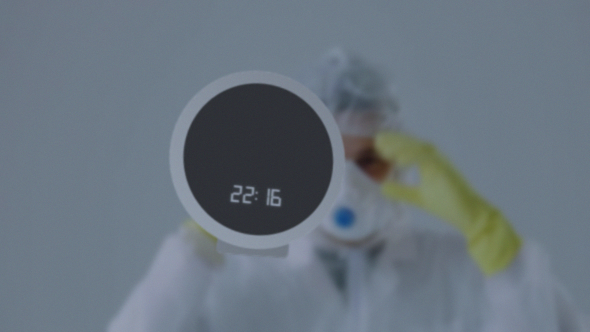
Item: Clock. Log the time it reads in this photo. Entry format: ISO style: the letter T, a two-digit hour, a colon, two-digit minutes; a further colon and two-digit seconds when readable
T22:16
